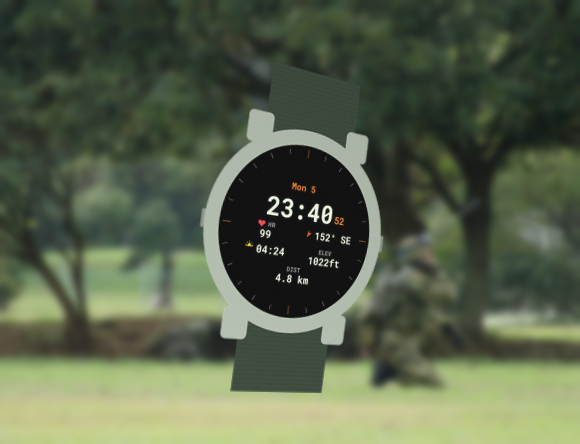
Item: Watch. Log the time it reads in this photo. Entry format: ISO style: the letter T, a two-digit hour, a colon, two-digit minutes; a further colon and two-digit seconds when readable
T23:40:52
